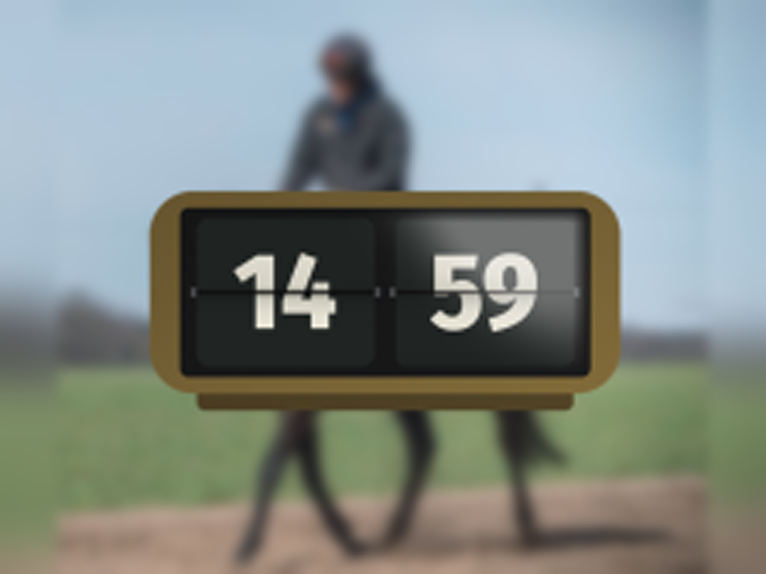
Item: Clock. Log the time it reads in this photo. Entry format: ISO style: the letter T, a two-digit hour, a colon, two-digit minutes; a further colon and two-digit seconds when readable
T14:59
